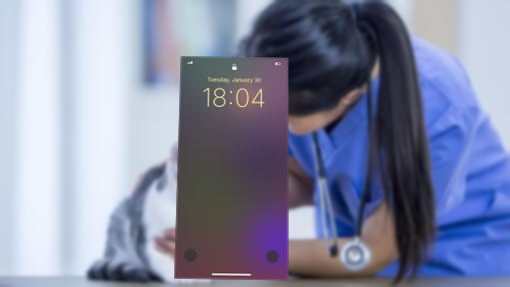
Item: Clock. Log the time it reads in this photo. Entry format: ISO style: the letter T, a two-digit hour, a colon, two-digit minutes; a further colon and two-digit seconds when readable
T18:04
